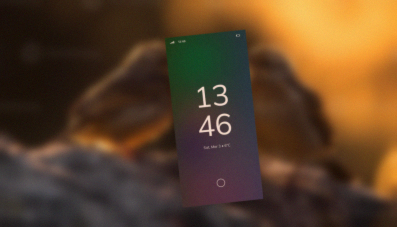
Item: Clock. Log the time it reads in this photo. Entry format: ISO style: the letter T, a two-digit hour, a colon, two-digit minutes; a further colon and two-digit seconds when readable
T13:46
